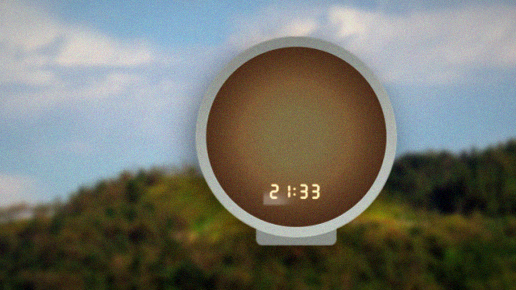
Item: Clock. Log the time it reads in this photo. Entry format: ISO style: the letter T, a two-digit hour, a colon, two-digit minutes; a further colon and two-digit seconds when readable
T21:33
